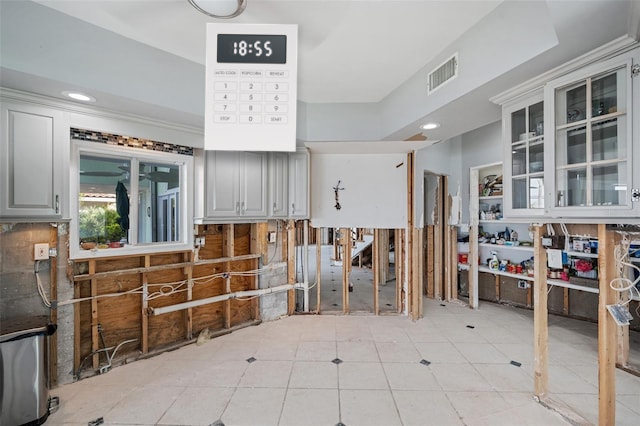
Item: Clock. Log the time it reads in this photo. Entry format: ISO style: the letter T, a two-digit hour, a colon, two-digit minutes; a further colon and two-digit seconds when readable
T18:55
